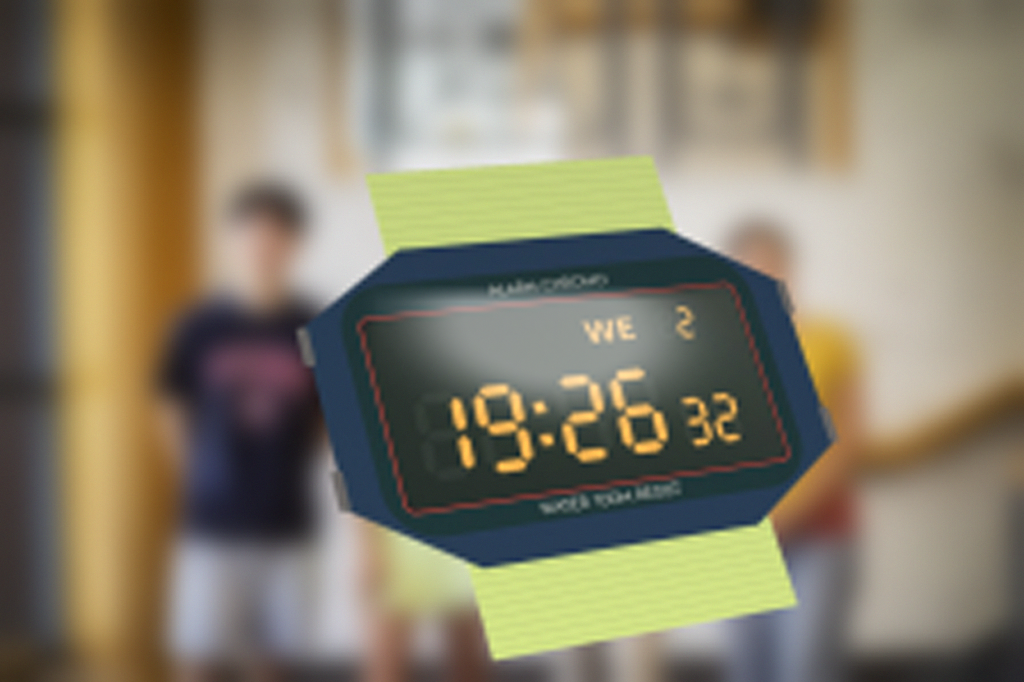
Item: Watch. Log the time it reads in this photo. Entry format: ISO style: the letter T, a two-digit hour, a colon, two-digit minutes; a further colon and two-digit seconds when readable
T19:26:32
